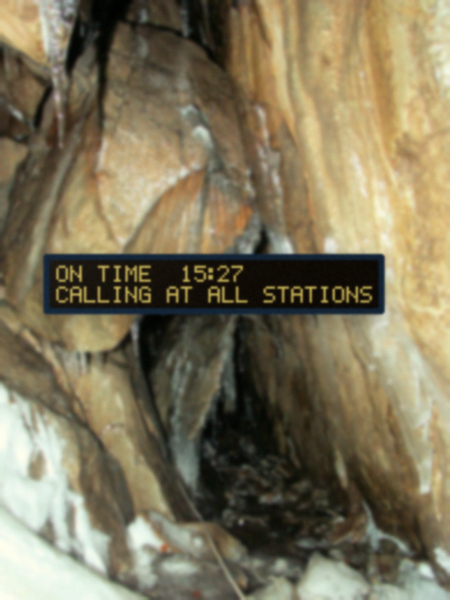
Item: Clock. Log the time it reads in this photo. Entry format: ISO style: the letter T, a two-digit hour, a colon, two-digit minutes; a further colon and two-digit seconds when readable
T15:27
